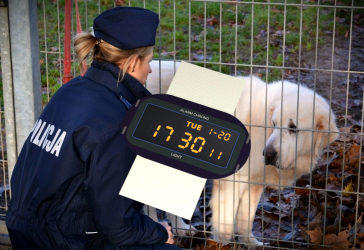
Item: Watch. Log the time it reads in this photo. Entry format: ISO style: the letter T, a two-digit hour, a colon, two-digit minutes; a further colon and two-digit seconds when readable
T17:30:11
